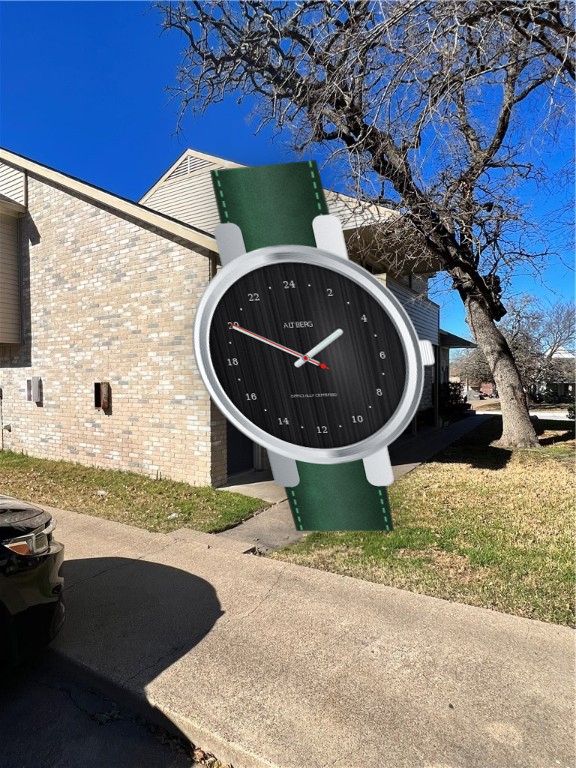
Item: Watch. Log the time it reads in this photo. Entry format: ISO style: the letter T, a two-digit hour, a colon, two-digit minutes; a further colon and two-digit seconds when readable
T03:49:50
